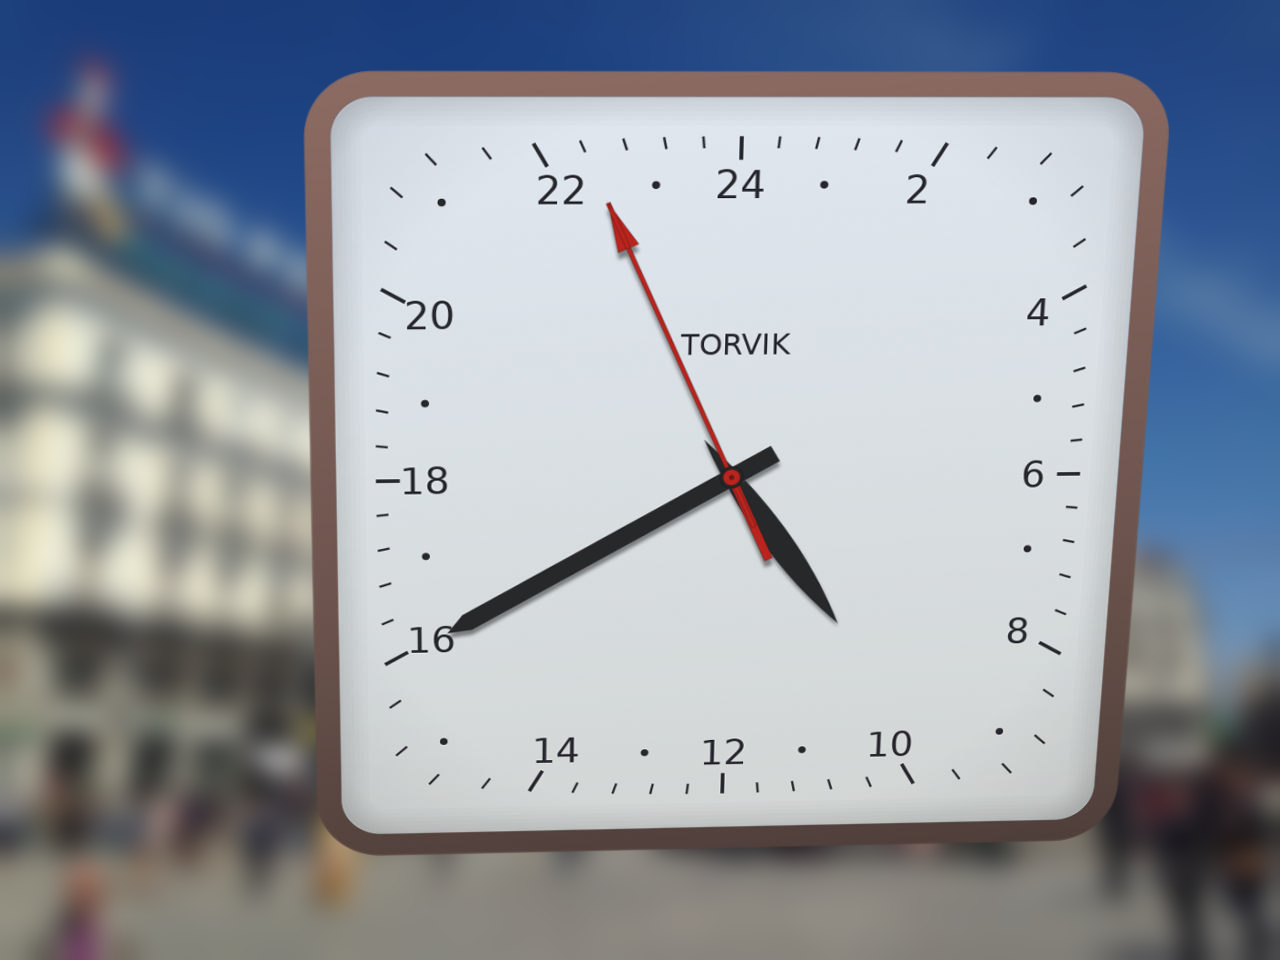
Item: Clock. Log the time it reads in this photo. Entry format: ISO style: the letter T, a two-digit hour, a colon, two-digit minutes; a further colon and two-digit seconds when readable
T09:39:56
